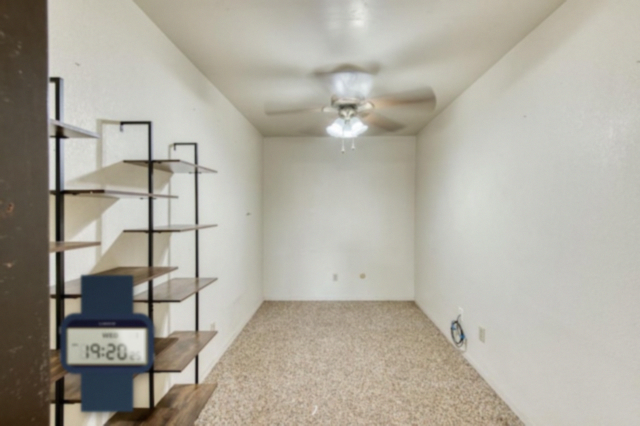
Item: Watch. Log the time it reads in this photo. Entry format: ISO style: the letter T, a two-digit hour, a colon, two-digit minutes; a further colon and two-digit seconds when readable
T19:20
